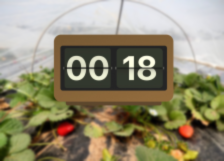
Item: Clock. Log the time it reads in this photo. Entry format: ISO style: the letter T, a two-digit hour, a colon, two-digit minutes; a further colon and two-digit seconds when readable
T00:18
